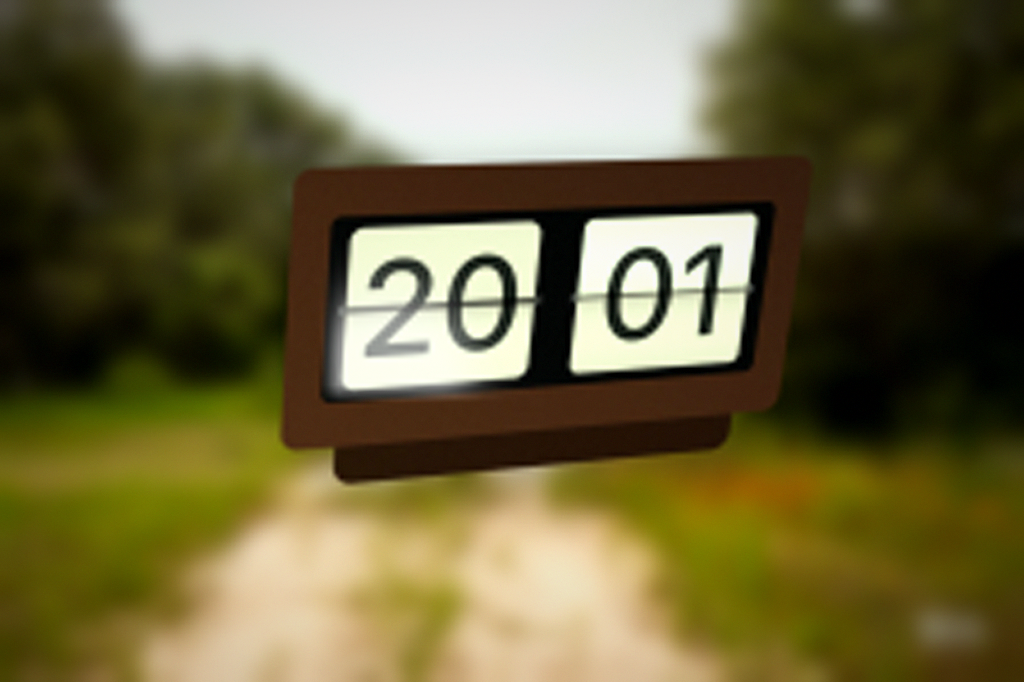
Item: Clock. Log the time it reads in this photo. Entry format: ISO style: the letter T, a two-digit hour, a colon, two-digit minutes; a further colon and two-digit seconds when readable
T20:01
